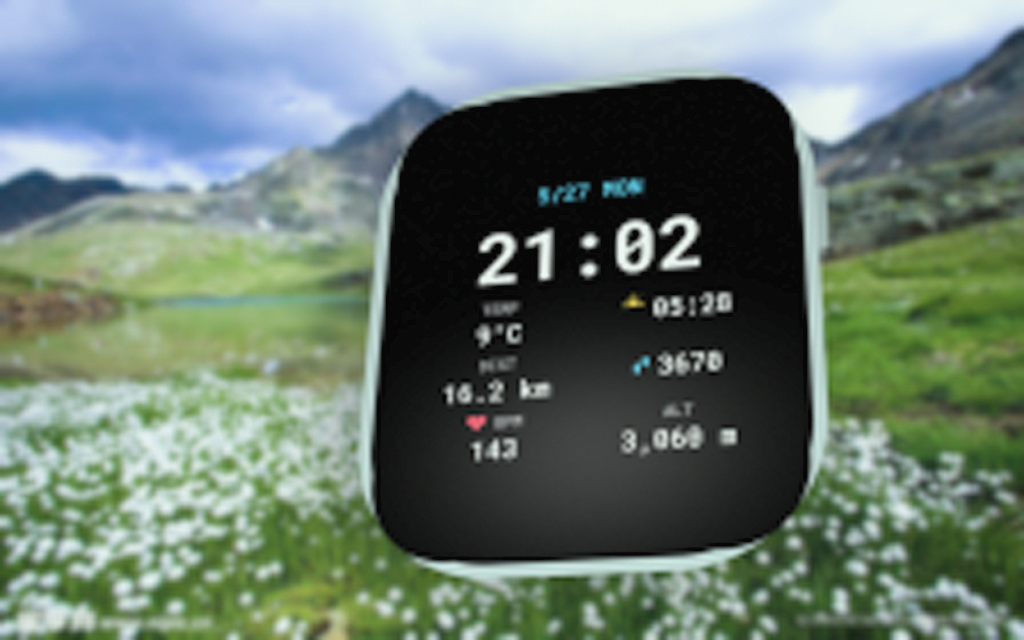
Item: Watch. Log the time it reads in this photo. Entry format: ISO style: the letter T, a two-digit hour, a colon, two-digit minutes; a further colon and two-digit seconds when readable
T21:02
